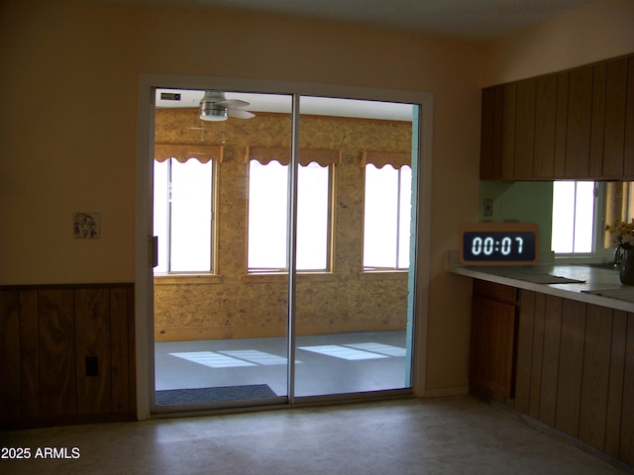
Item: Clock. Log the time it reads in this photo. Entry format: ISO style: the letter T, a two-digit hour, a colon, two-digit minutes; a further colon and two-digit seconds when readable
T00:07
